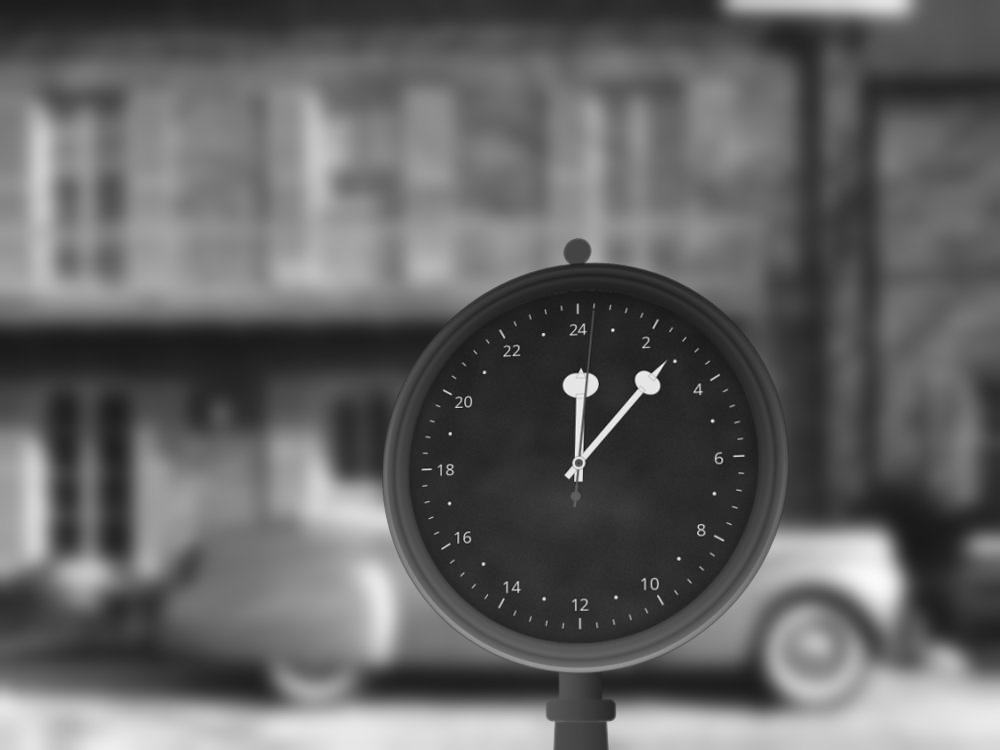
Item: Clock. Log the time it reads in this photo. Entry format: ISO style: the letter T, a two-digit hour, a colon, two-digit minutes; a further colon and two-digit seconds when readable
T00:07:01
